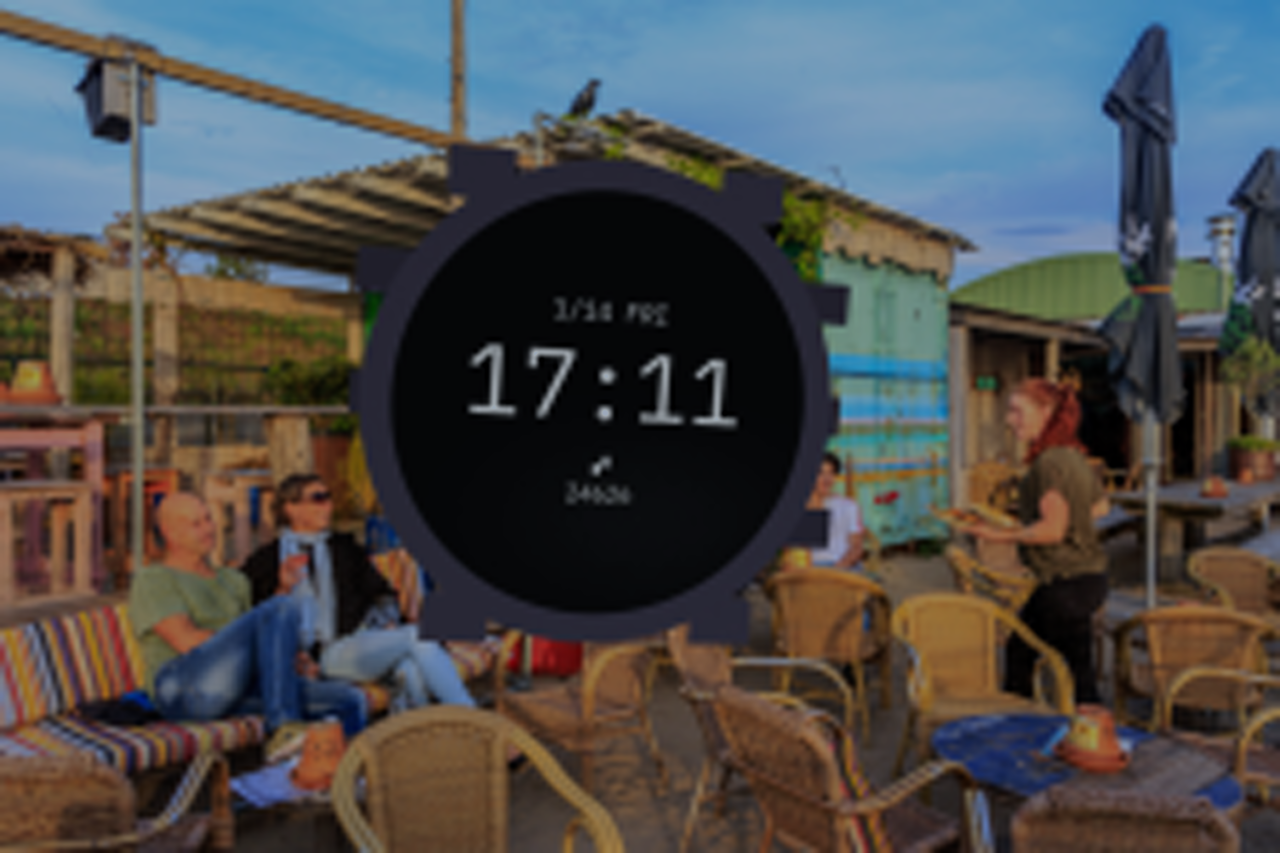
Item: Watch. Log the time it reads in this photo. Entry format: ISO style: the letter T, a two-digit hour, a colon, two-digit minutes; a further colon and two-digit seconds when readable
T17:11
